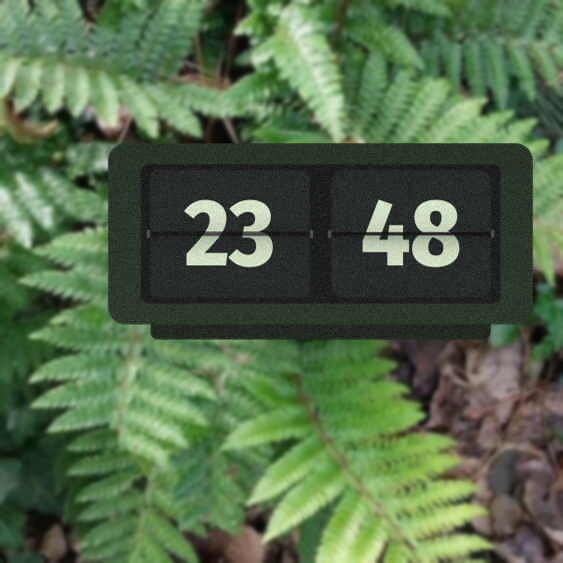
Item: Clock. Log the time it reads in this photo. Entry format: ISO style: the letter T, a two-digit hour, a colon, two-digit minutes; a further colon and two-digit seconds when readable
T23:48
